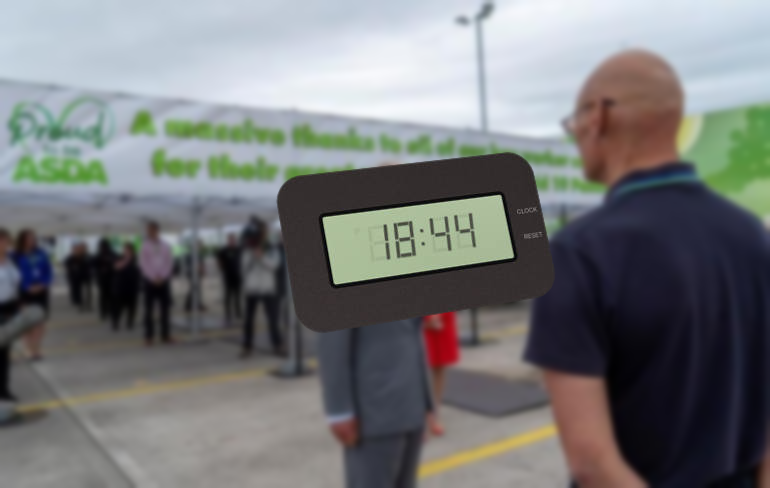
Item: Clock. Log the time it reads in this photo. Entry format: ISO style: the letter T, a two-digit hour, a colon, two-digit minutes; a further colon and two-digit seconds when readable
T18:44
